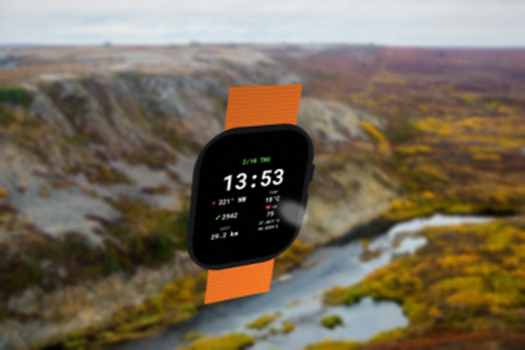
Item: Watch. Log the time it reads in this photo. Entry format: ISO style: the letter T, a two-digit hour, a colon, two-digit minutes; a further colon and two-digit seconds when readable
T13:53
